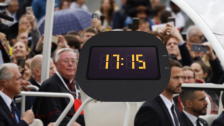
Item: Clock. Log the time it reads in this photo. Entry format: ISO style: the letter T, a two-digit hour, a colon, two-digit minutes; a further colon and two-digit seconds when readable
T17:15
